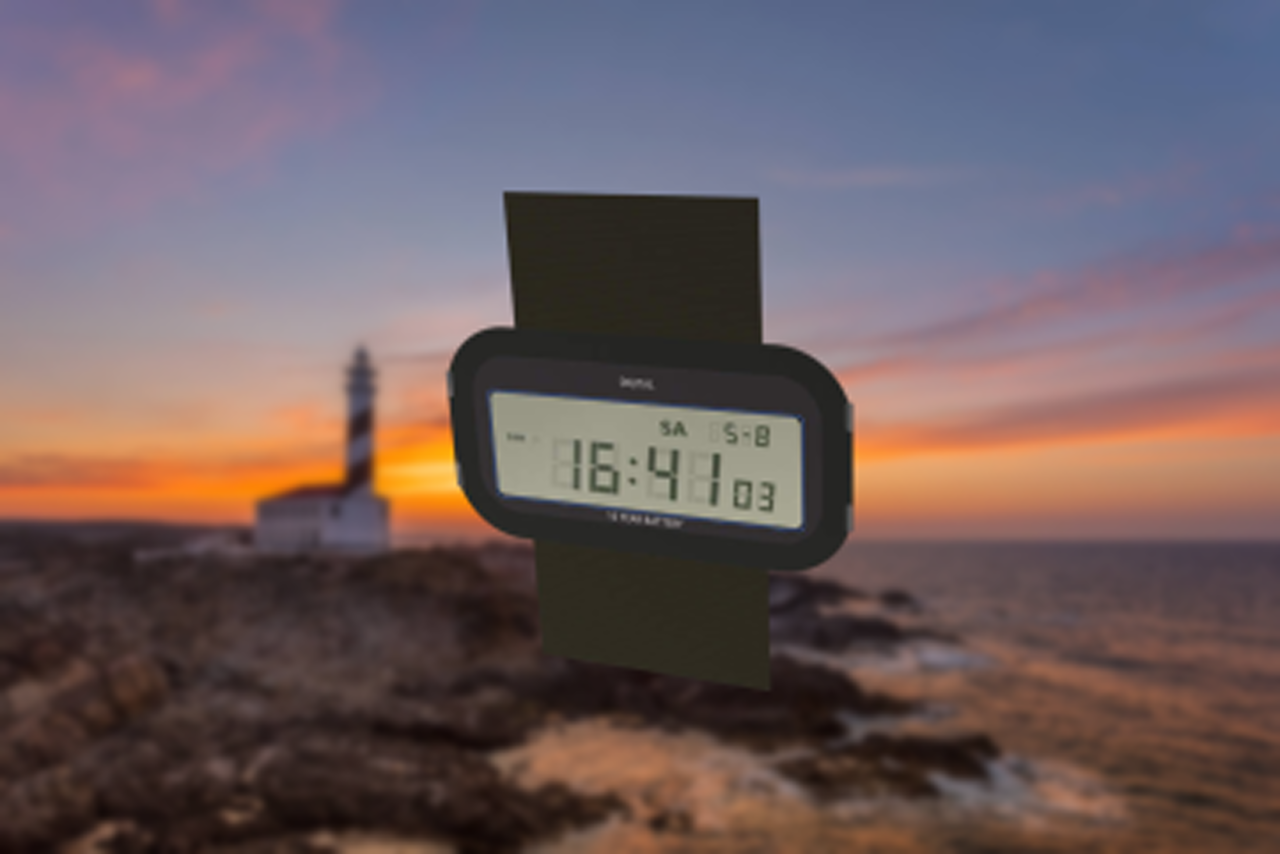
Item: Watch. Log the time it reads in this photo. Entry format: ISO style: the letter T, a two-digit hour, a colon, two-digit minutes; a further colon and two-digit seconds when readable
T16:41:03
